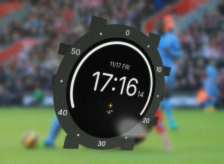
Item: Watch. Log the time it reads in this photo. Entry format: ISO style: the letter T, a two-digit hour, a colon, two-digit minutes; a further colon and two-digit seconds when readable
T17:16
